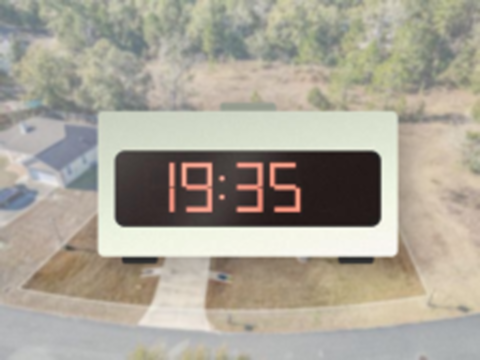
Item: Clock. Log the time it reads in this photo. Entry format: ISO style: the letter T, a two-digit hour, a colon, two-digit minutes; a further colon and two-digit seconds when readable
T19:35
